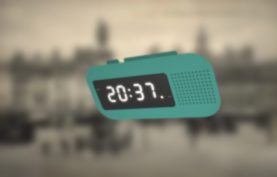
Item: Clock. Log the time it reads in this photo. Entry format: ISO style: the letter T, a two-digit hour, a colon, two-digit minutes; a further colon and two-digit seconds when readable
T20:37
